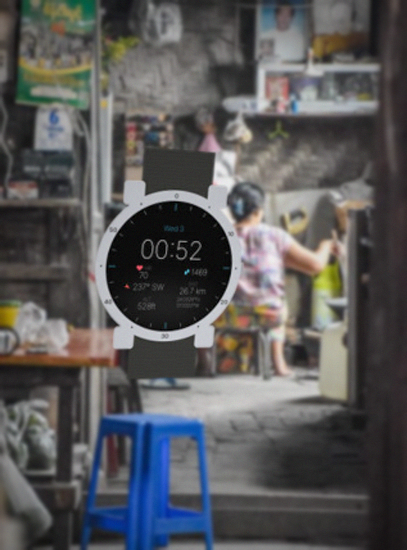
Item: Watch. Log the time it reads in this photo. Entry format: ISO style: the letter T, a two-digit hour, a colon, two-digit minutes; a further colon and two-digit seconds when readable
T00:52
